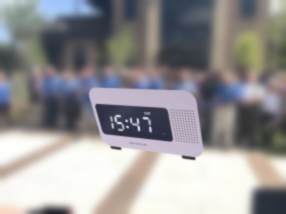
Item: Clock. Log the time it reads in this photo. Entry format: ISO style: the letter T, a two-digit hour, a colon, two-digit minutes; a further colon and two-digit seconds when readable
T15:47
